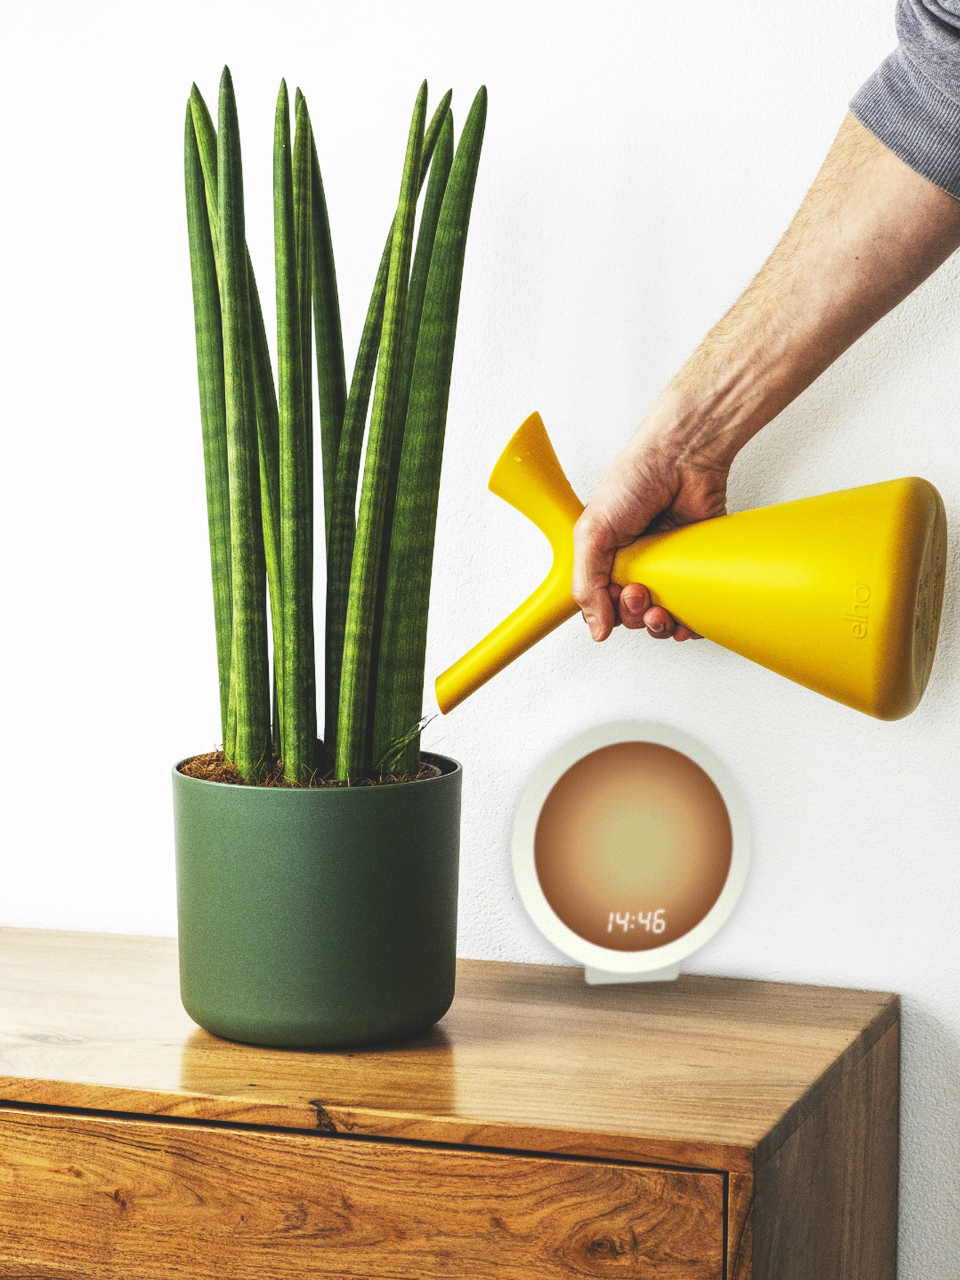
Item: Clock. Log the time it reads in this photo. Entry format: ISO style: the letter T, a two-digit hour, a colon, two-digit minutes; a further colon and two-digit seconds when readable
T14:46
